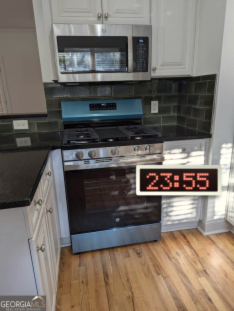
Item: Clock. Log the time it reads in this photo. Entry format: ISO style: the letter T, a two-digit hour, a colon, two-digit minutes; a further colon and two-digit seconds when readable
T23:55
